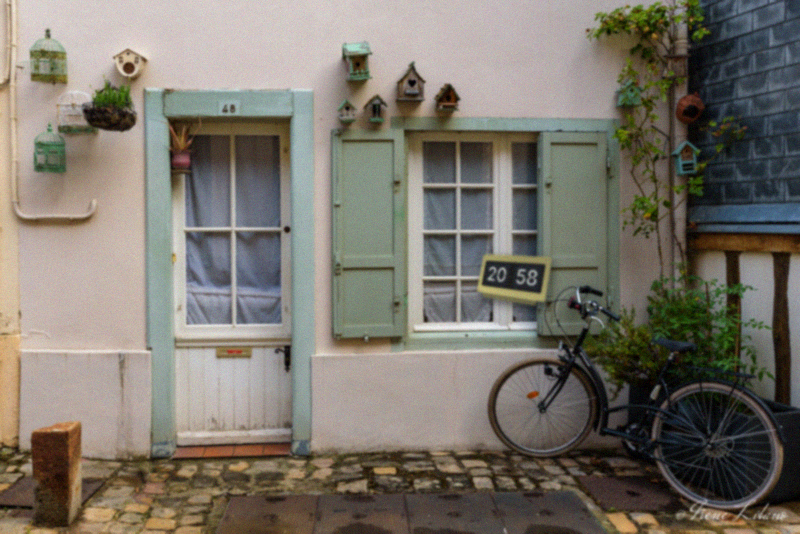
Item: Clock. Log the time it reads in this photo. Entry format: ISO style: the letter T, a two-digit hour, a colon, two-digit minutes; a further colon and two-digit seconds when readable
T20:58
